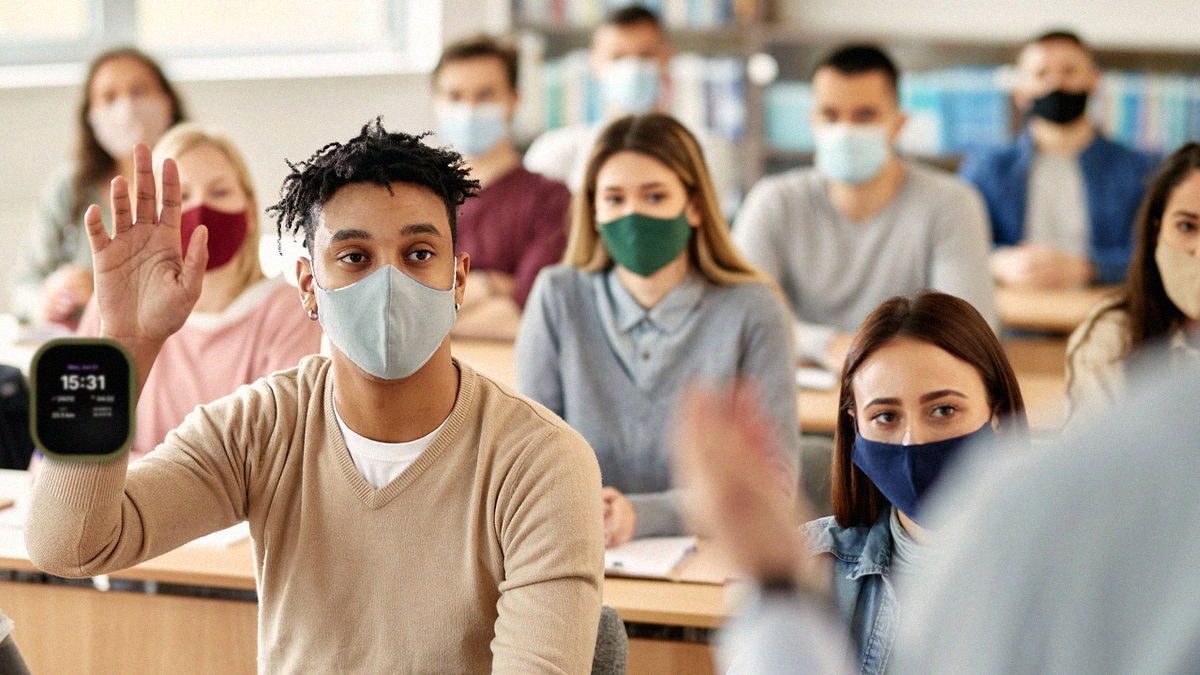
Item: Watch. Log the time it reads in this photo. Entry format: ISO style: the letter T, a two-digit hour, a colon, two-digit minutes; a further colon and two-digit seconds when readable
T15:31
